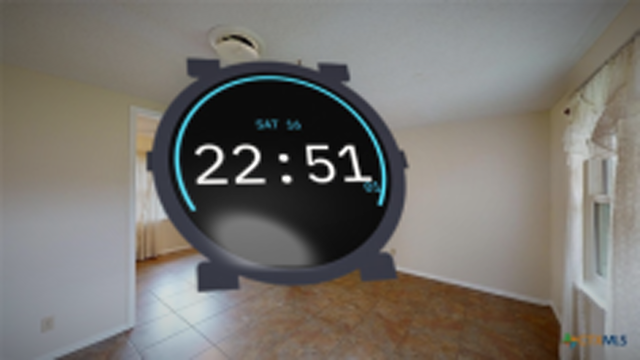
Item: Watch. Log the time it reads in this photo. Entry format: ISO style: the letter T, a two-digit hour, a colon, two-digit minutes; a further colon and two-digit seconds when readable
T22:51
